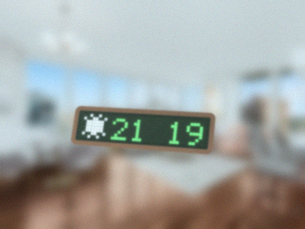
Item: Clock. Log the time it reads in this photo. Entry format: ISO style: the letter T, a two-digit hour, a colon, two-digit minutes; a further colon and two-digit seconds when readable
T21:19
